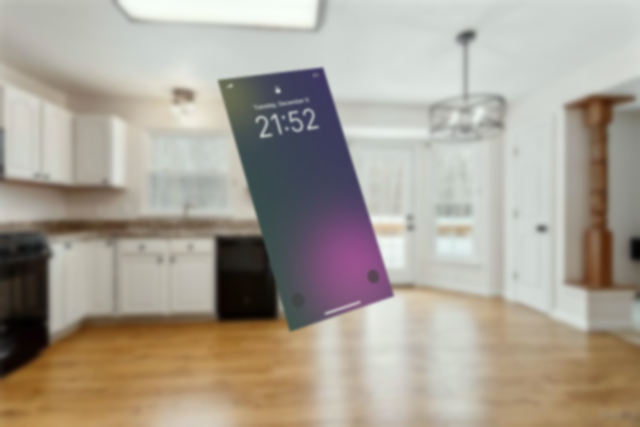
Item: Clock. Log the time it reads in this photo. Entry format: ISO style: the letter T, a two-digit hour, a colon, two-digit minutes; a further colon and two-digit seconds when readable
T21:52
